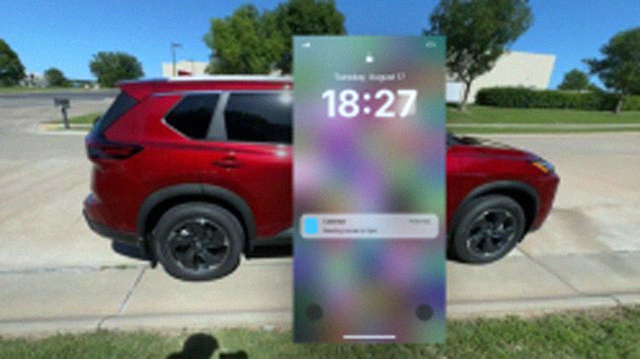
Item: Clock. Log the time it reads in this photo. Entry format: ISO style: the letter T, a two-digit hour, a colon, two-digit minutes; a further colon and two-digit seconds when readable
T18:27
